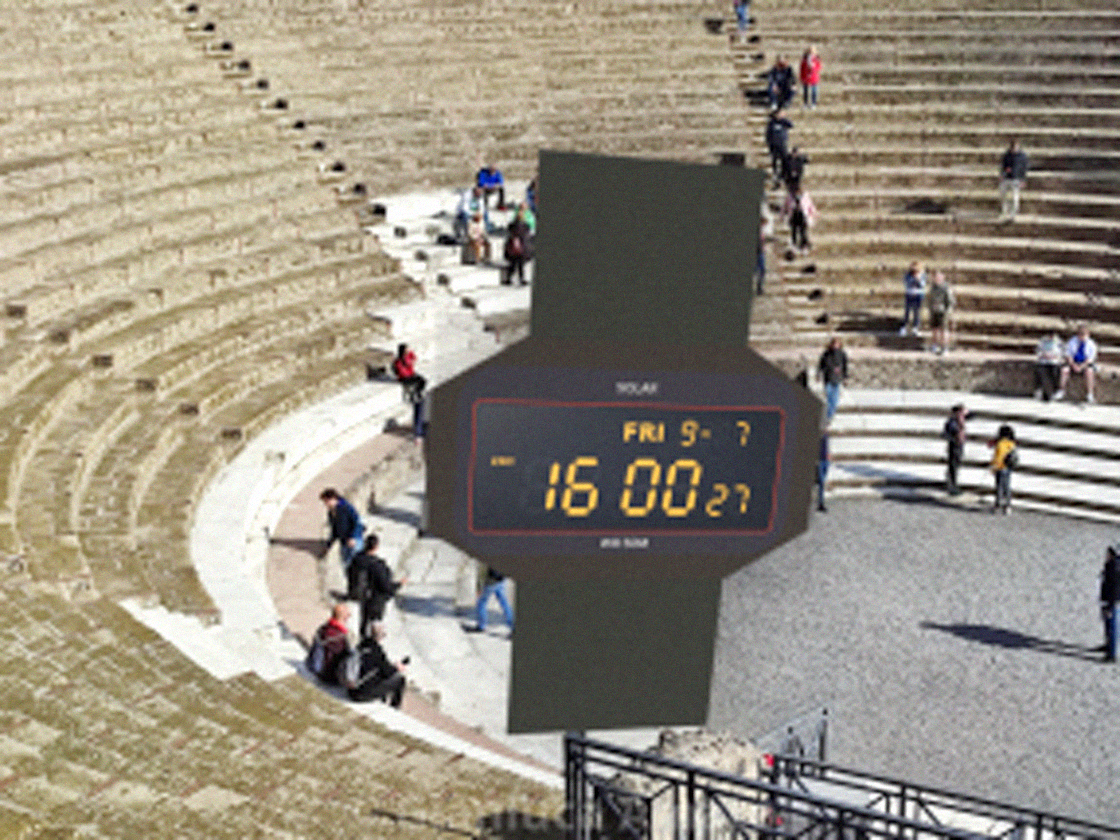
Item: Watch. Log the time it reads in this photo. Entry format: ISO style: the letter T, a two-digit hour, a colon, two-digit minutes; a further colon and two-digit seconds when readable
T16:00:27
